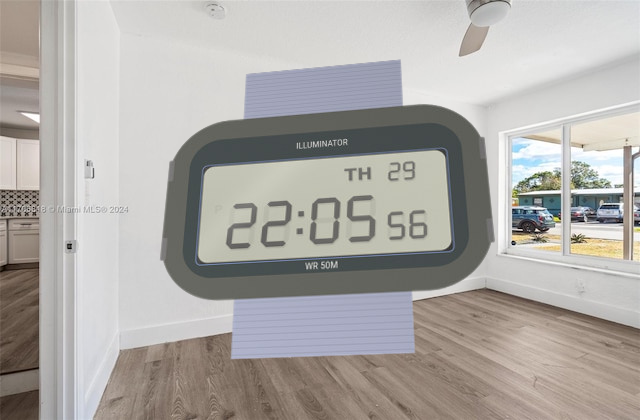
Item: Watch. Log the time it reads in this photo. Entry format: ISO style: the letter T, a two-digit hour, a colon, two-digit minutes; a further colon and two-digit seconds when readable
T22:05:56
